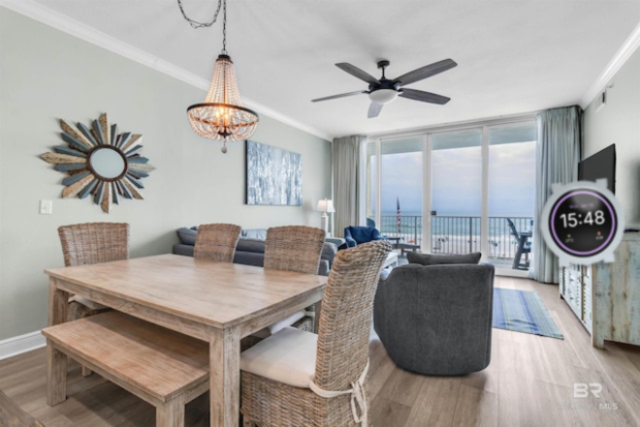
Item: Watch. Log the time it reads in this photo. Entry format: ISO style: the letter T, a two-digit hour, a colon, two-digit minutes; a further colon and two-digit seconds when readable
T15:48
